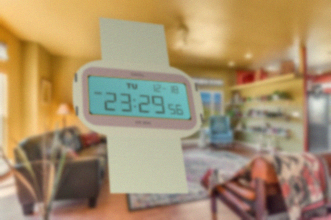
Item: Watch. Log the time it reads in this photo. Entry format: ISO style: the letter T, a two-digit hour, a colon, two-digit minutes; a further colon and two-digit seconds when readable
T23:29
